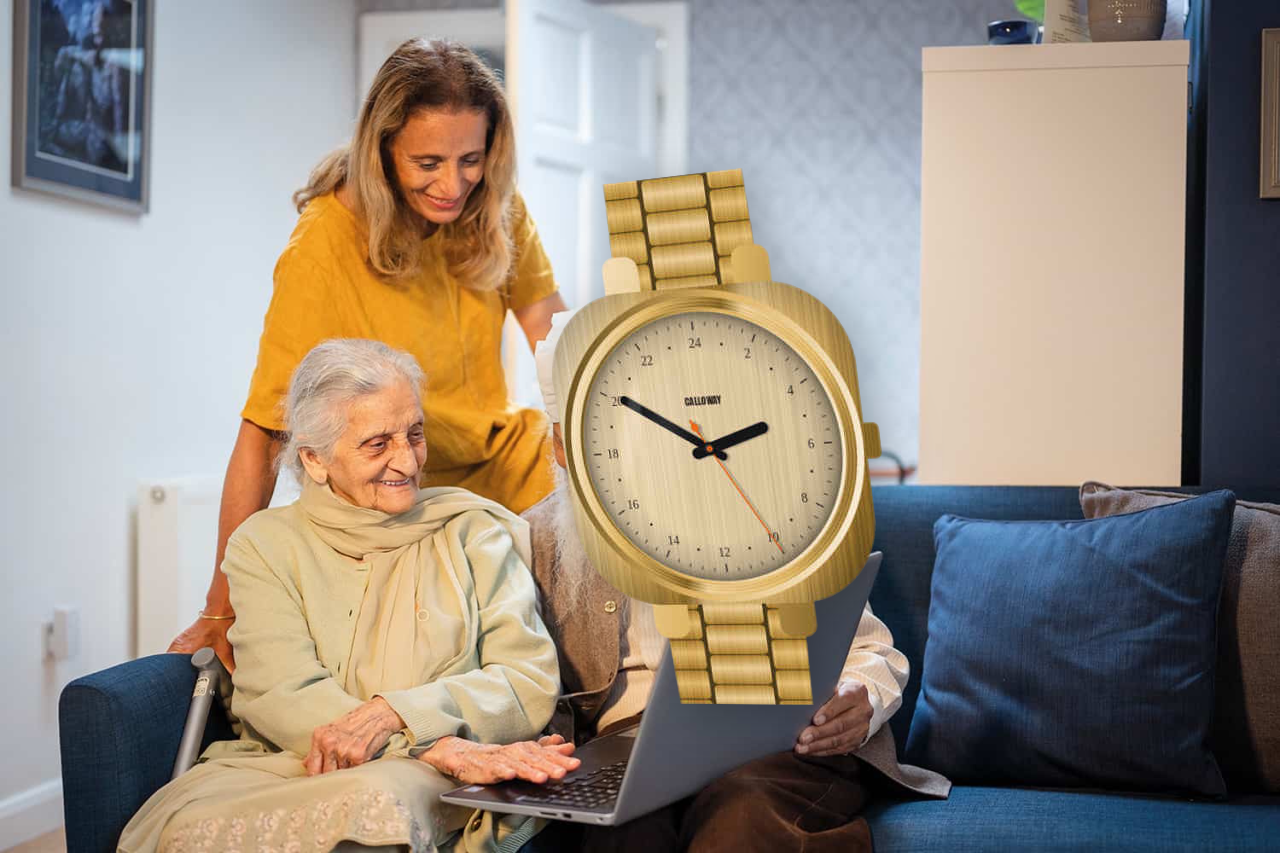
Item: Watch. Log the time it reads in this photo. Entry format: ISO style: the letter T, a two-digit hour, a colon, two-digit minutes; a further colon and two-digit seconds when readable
T04:50:25
